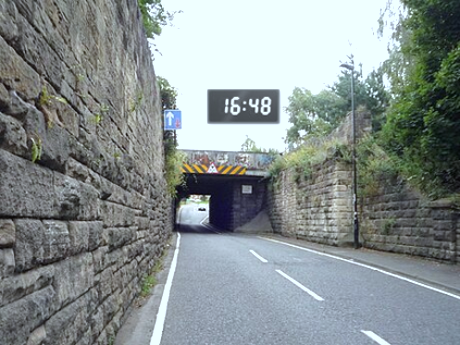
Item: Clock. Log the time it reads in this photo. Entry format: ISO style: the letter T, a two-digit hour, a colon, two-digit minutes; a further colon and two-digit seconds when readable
T16:48
